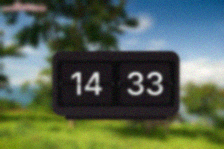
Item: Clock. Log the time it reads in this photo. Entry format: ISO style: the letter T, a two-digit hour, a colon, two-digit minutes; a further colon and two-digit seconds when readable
T14:33
